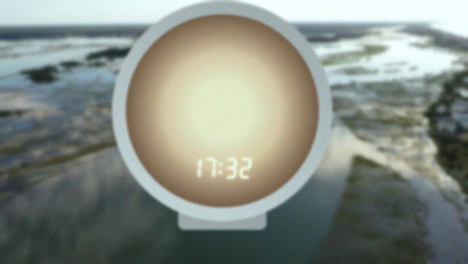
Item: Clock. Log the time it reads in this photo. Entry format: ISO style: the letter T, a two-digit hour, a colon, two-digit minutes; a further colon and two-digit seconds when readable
T17:32
